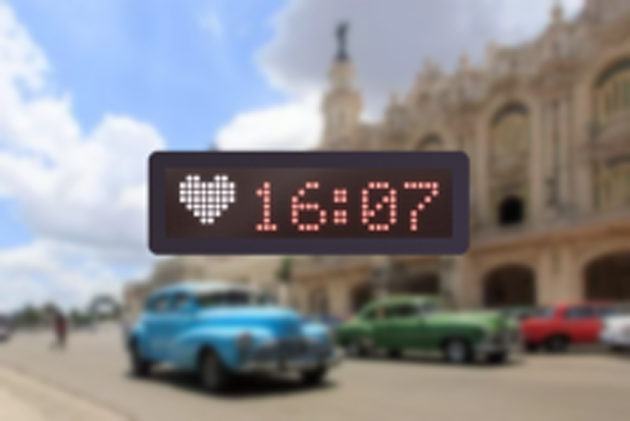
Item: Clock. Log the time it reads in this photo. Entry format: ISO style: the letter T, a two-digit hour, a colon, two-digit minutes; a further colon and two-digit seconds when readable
T16:07
